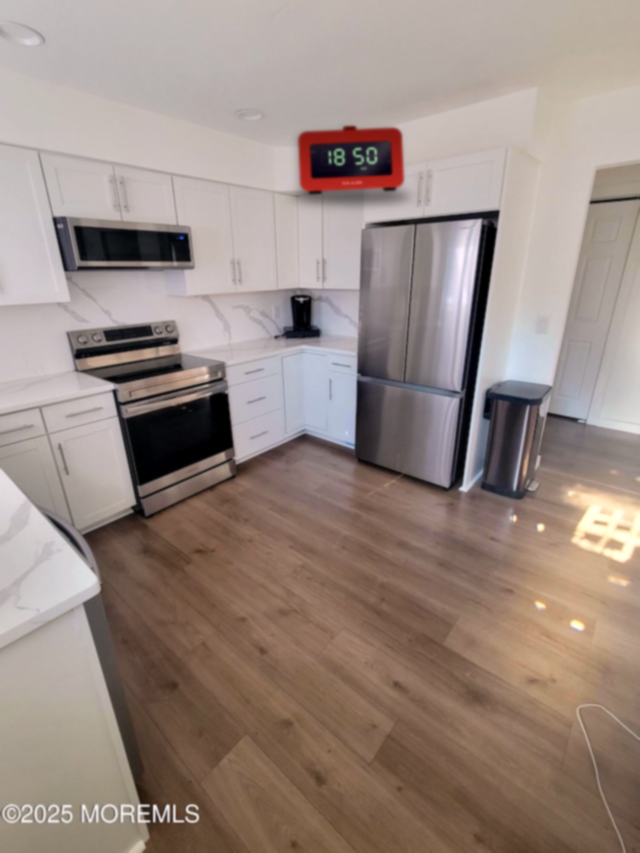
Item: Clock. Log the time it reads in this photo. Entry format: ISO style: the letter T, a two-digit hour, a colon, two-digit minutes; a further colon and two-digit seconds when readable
T18:50
